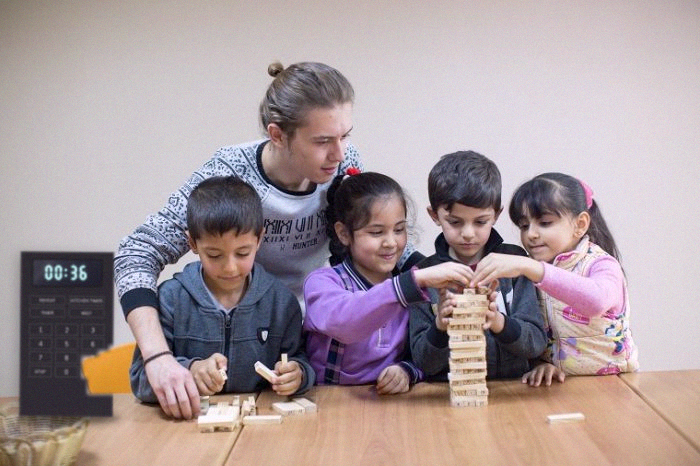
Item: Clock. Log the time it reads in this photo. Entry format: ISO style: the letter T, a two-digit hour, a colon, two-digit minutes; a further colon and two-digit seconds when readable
T00:36
